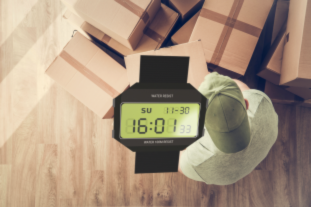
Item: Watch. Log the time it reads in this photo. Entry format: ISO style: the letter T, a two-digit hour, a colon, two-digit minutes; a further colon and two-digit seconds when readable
T16:01
